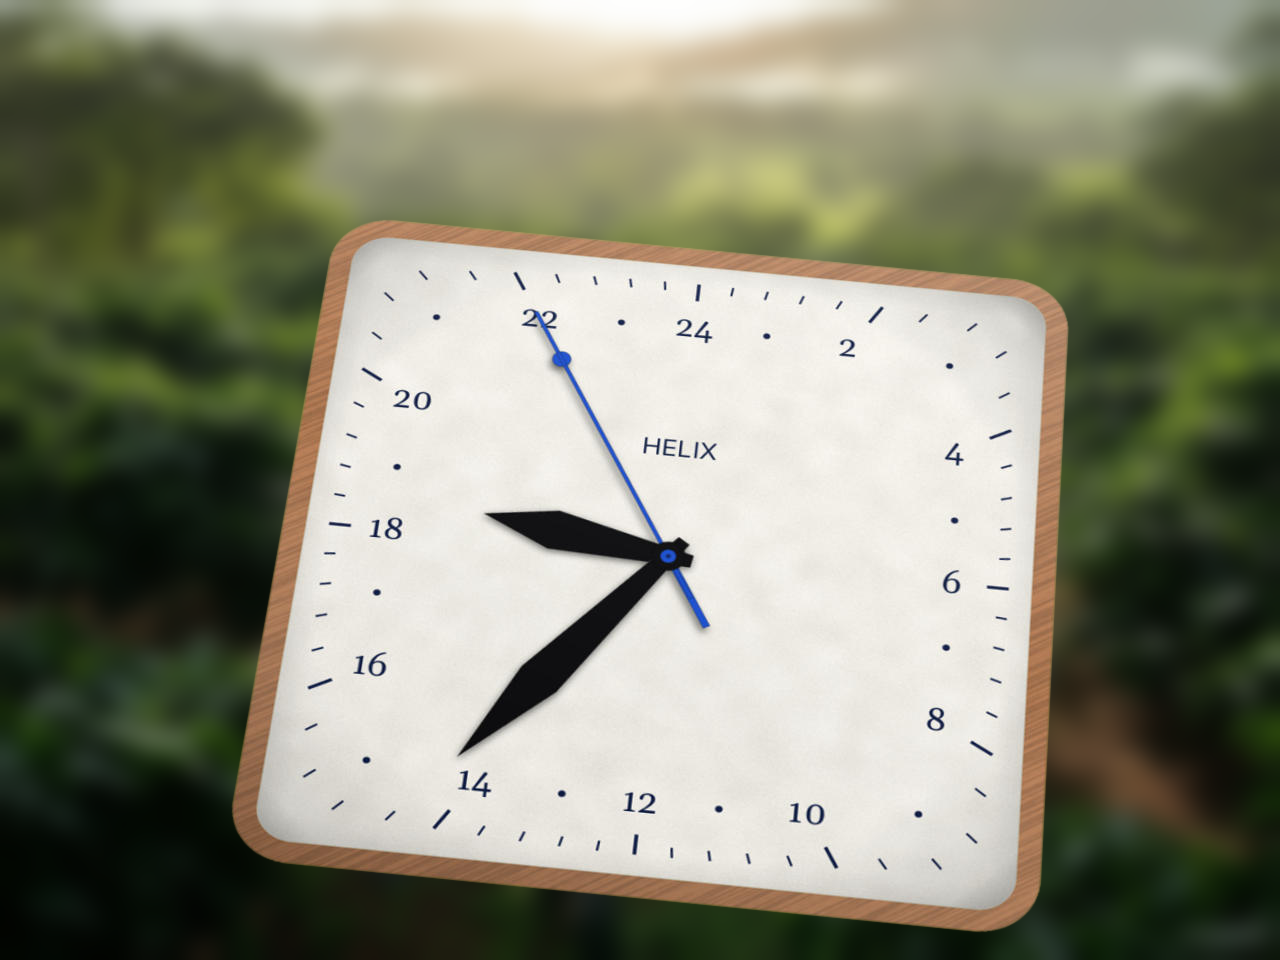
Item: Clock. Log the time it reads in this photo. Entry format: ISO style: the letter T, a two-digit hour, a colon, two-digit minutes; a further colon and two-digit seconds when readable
T18:35:55
